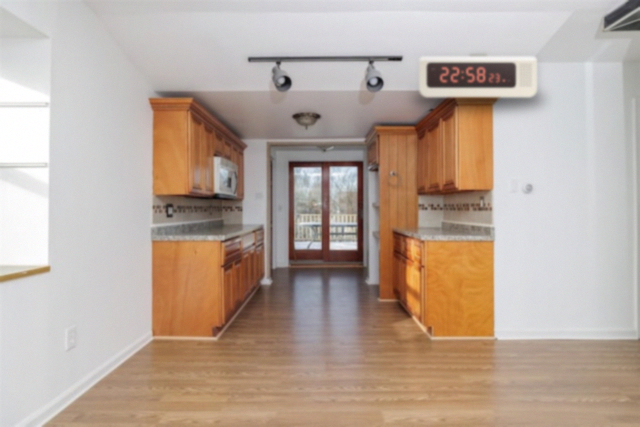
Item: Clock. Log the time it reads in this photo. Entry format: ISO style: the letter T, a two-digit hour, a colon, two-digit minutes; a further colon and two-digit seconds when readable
T22:58
